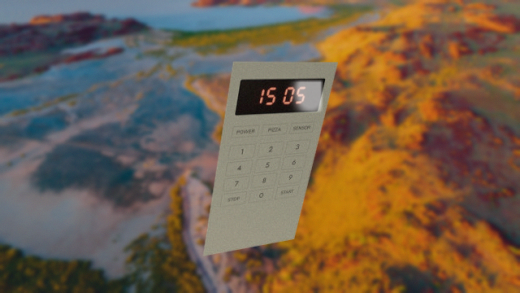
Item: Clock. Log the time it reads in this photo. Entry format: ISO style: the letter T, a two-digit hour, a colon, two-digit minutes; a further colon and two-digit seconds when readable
T15:05
